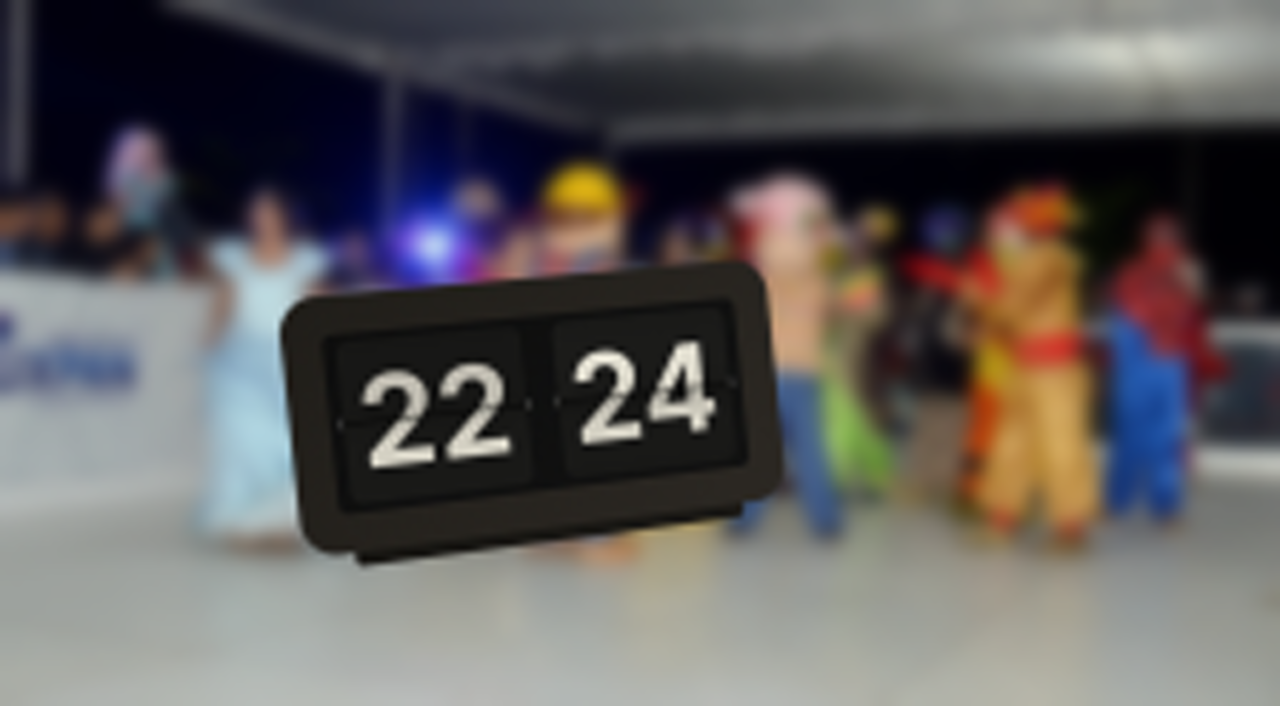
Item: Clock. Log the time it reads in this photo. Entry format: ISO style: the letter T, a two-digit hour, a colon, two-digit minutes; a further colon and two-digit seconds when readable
T22:24
